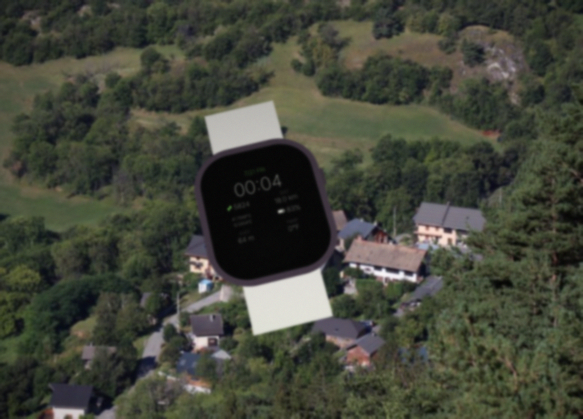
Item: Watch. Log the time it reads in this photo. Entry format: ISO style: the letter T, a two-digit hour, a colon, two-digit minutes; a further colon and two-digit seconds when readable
T00:04
